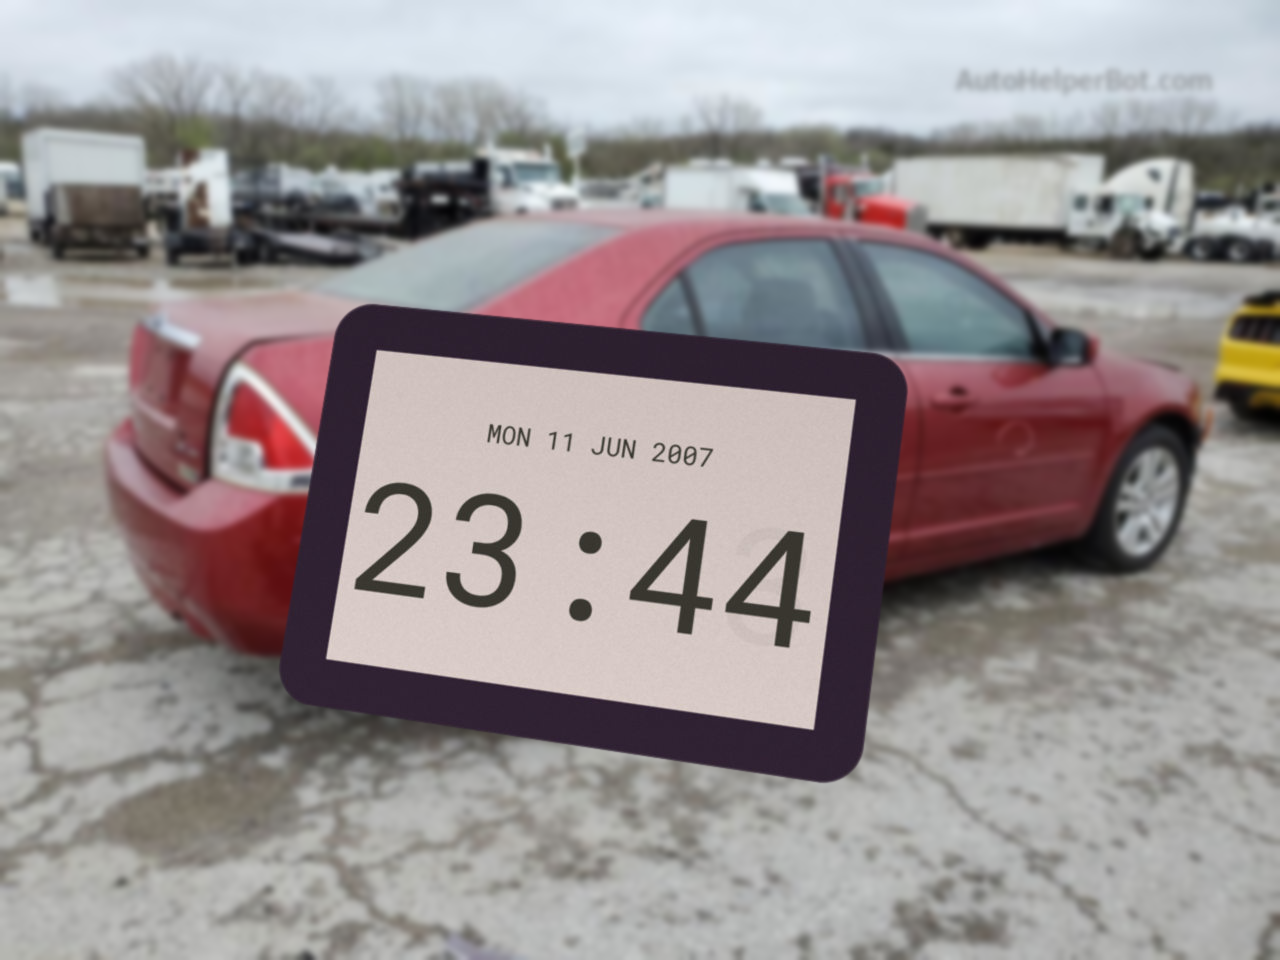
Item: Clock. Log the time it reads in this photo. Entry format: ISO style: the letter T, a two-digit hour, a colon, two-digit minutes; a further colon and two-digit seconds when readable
T23:44
